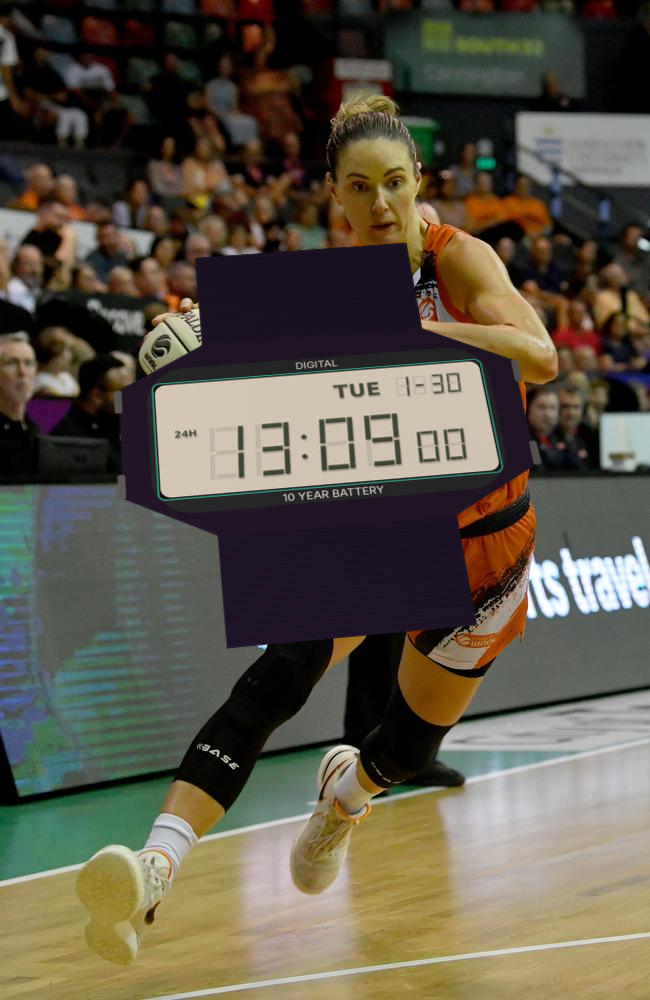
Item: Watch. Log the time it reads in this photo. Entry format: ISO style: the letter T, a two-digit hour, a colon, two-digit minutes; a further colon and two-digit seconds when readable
T13:09:00
